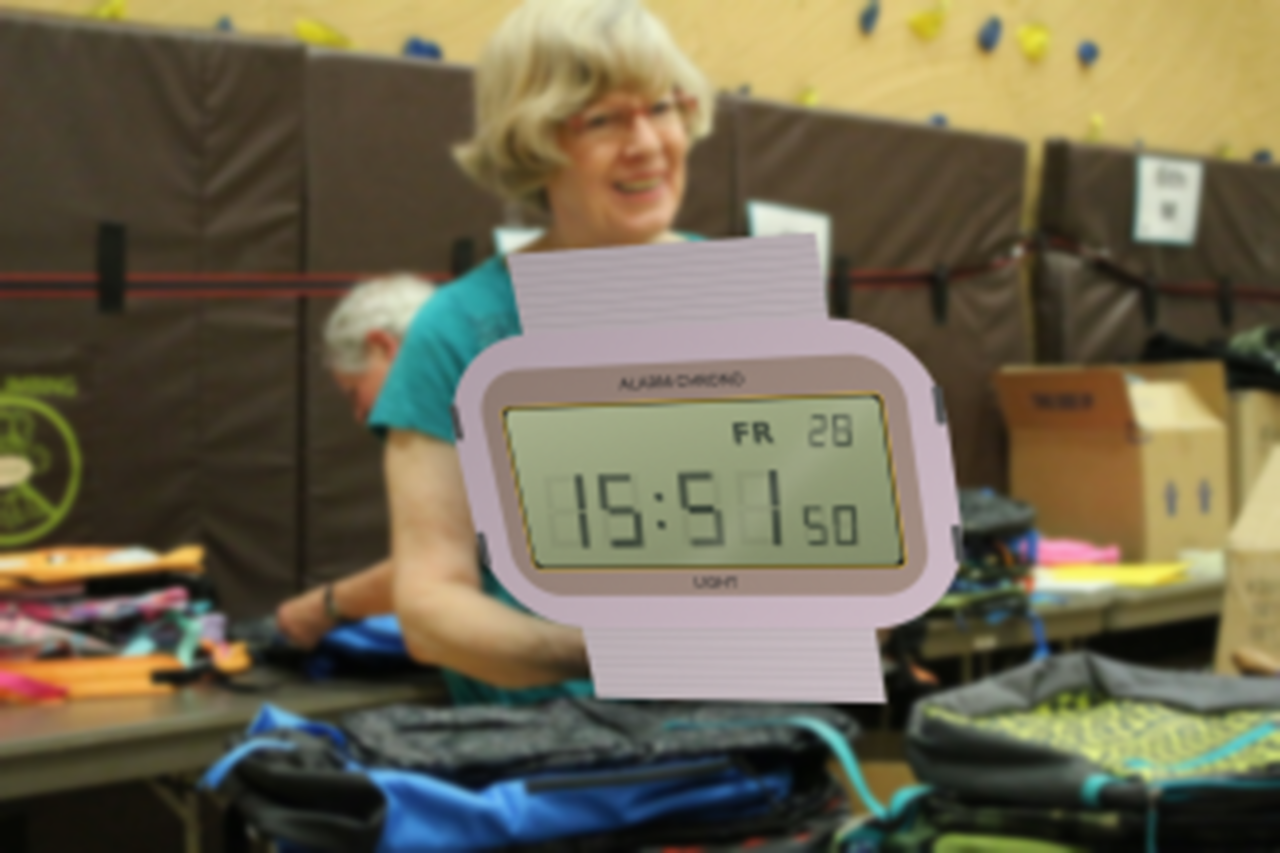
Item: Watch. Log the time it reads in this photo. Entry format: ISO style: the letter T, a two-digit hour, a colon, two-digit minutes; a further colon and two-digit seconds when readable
T15:51:50
